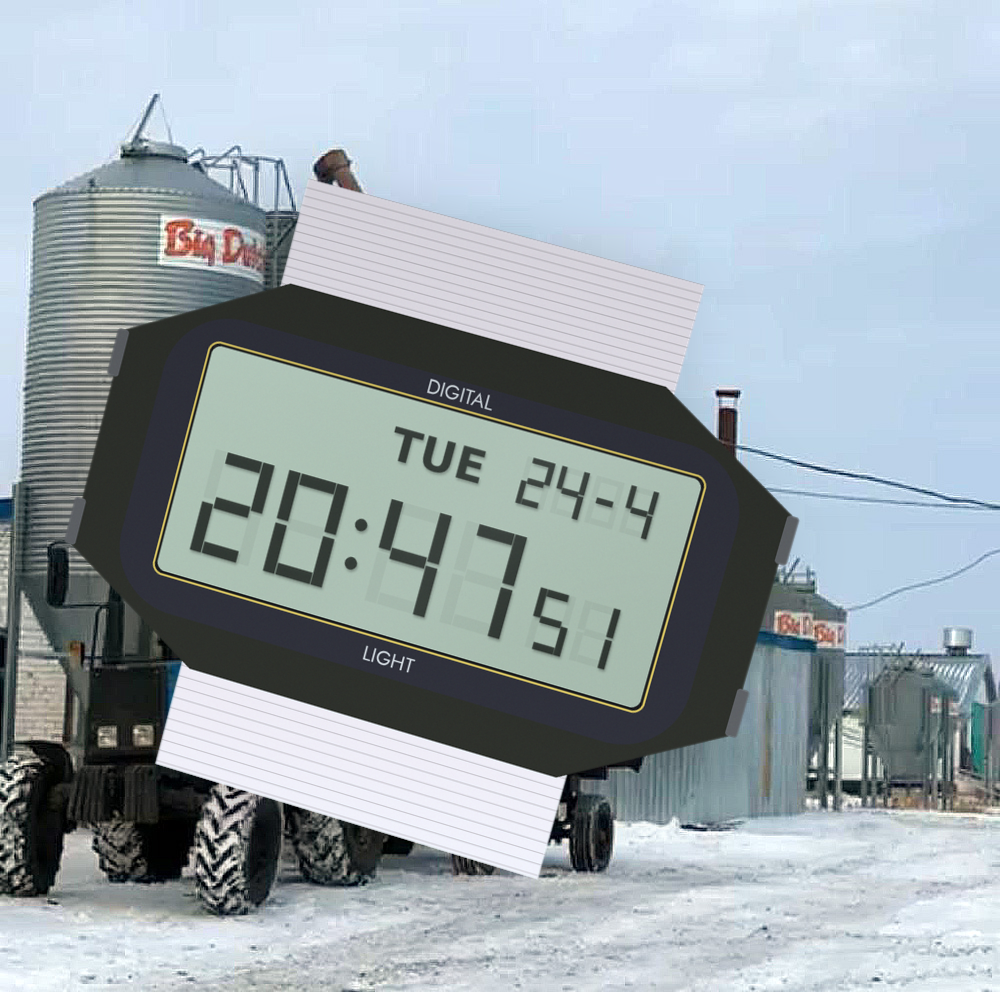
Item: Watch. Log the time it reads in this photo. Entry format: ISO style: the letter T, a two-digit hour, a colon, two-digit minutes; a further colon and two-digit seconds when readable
T20:47:51
